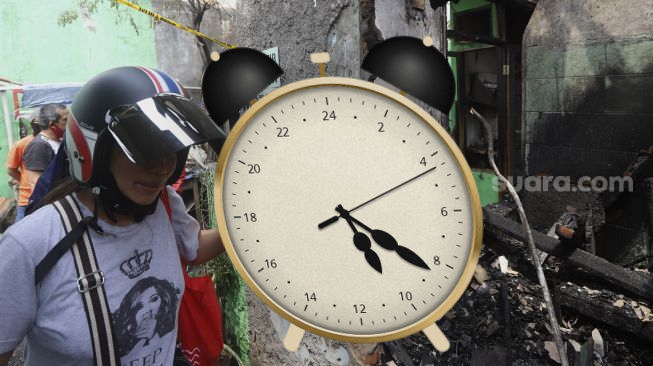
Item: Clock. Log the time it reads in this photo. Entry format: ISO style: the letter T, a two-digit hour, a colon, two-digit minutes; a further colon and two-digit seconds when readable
T10:21:11
